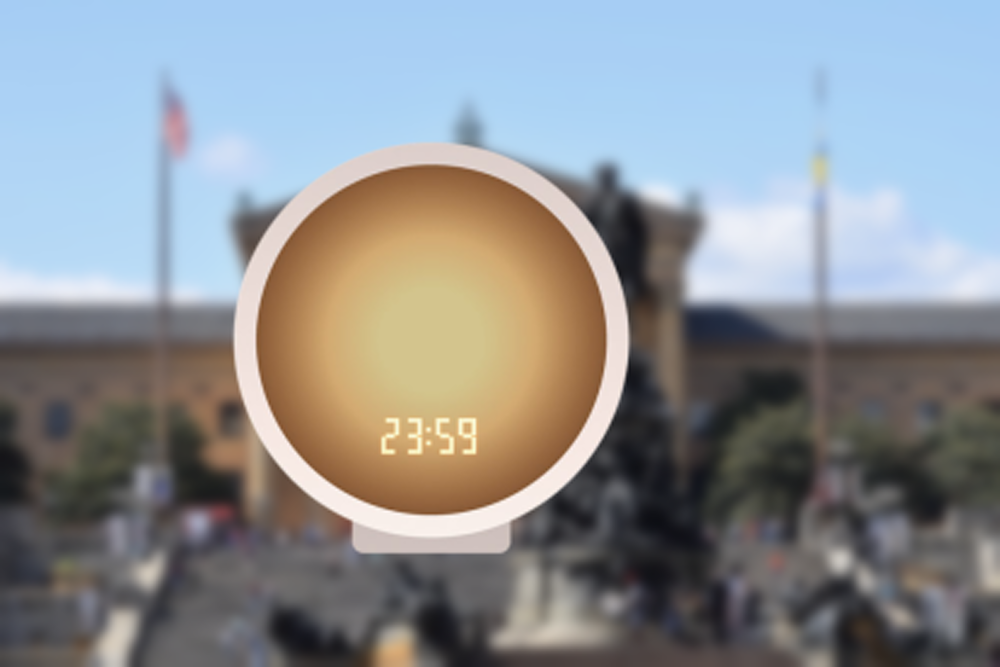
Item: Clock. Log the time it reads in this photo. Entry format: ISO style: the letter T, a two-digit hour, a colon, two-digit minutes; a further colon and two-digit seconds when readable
T23:59
